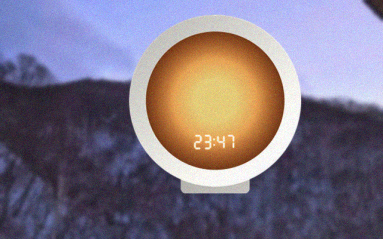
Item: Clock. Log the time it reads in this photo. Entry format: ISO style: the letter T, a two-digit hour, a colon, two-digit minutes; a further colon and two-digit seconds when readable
T23:47
